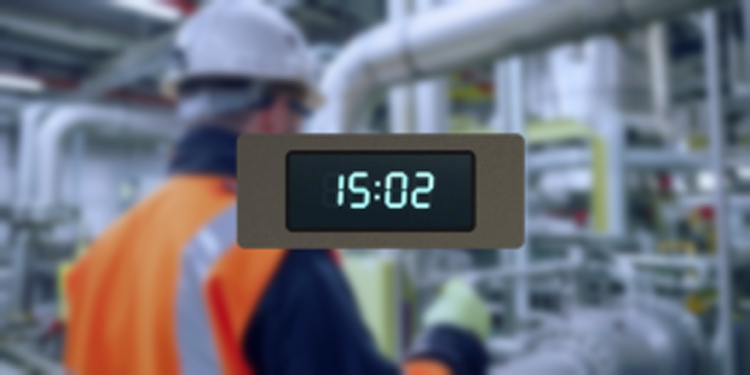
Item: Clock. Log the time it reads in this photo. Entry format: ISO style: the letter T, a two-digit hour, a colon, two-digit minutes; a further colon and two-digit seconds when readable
T15:02
